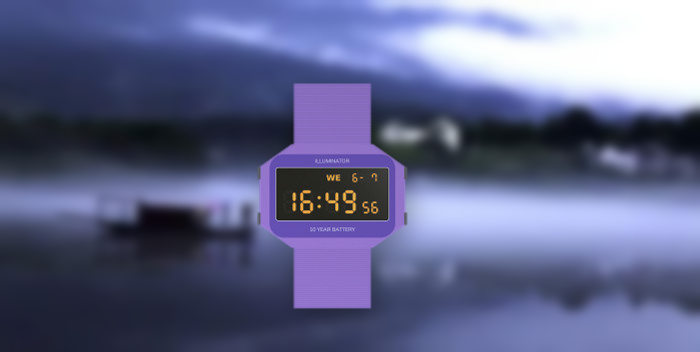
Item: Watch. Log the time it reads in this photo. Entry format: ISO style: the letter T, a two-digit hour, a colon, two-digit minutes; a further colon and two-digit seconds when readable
T16:49:56
